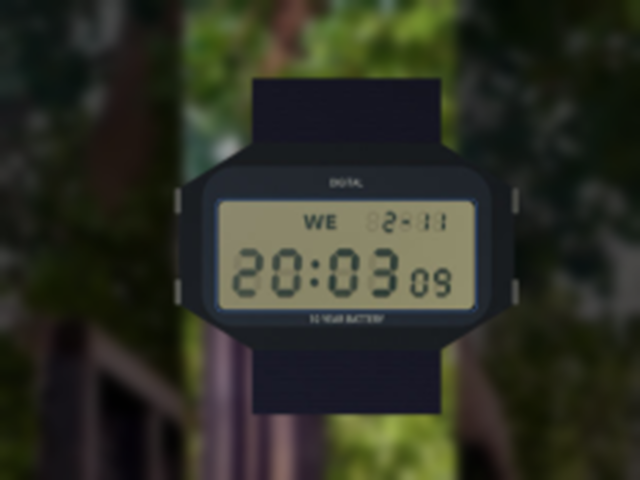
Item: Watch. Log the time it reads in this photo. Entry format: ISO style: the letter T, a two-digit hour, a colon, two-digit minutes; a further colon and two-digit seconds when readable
T20:03:09
